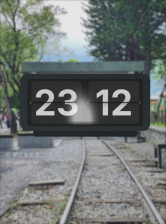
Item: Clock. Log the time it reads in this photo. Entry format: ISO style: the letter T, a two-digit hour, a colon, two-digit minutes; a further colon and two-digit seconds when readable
T23:12
